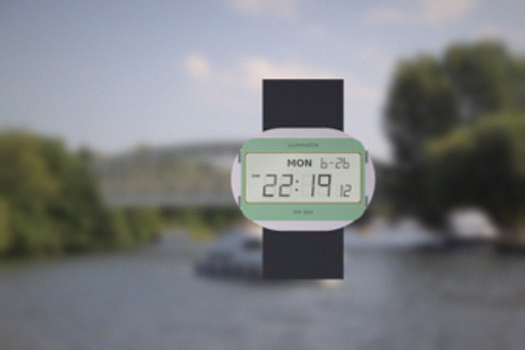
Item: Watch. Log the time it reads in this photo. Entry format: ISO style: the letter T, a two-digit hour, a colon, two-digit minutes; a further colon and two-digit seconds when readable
T22:19:12
